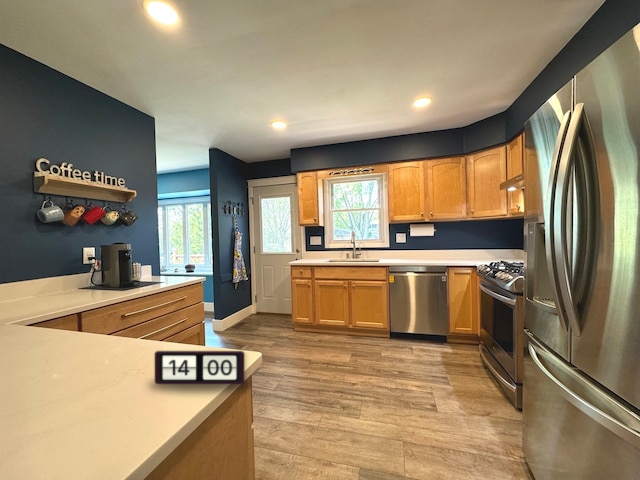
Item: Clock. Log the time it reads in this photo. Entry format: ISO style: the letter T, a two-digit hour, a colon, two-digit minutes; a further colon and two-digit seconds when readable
T14:00
